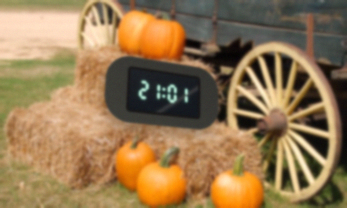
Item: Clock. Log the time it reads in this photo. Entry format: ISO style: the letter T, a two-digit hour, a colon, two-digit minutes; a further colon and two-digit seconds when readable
T21:01
